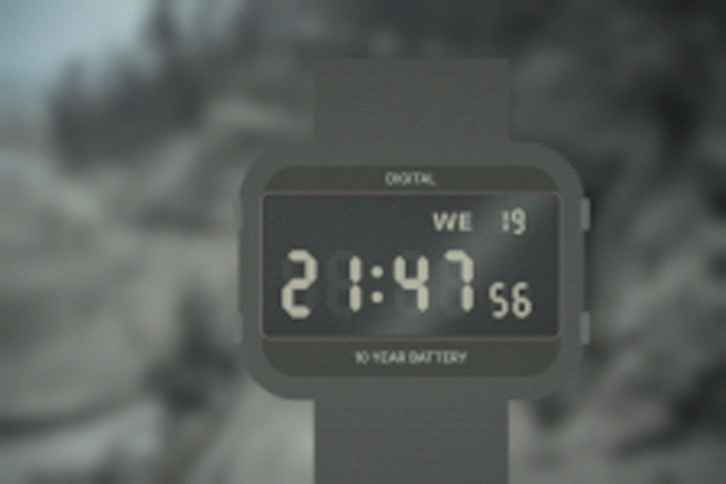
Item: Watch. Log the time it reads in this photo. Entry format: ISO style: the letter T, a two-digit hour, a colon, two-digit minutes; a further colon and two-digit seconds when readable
T21:47:56
